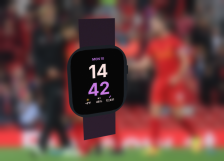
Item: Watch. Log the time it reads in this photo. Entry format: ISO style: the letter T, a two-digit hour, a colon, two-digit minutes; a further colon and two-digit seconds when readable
T14:42
